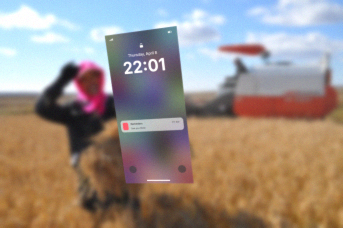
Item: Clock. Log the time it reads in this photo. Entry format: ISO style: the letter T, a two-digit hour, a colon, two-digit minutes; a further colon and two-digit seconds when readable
T22:01
